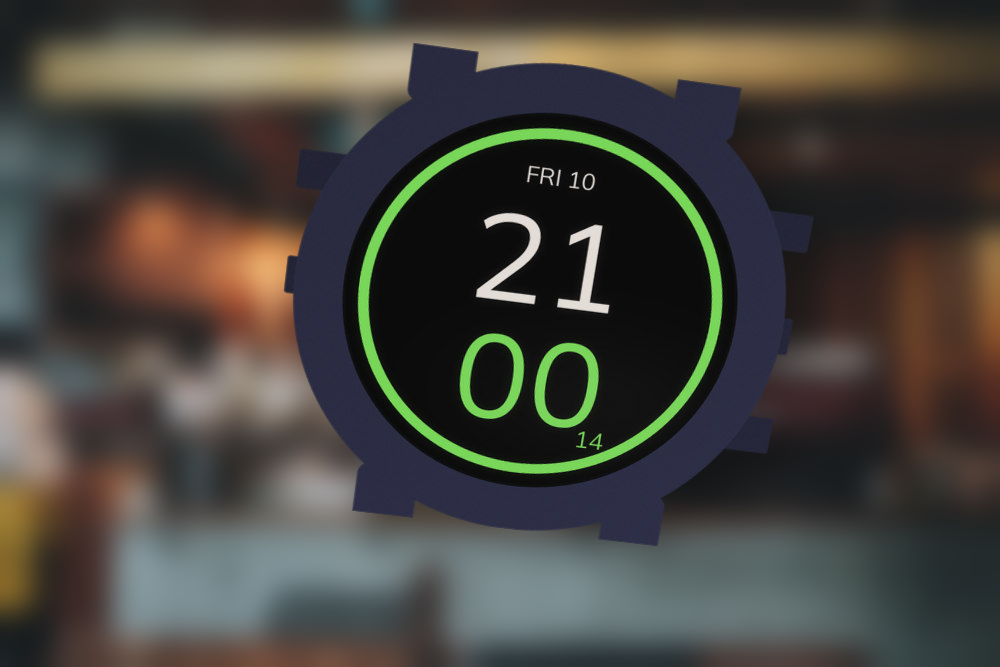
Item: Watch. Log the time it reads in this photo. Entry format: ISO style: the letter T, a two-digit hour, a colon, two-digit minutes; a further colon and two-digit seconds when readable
T21:00:14
